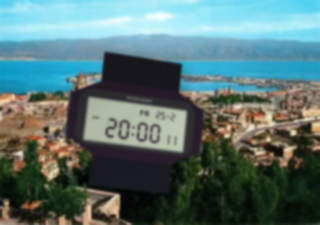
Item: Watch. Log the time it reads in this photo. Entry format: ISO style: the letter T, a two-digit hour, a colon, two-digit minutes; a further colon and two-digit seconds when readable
T20:00
